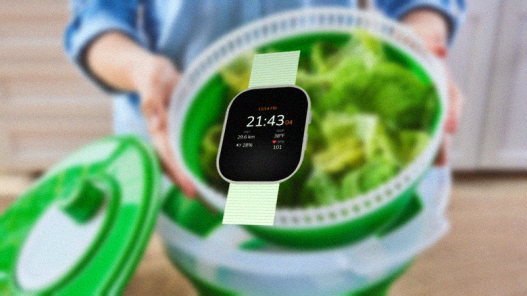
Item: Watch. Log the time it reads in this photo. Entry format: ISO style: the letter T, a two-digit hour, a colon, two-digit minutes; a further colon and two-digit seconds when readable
T21:43
